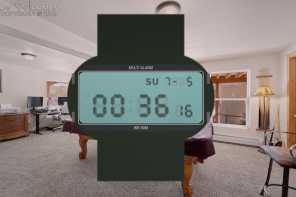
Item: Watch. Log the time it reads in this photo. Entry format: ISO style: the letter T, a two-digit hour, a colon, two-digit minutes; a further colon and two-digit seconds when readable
T00:36:16
